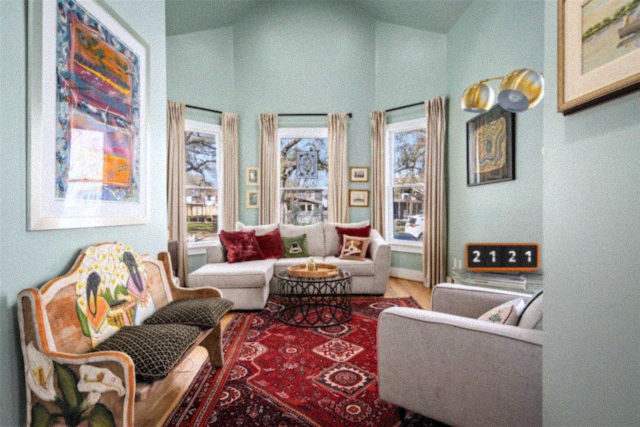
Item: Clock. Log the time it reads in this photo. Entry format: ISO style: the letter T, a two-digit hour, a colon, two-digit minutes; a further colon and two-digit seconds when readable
T21:21
